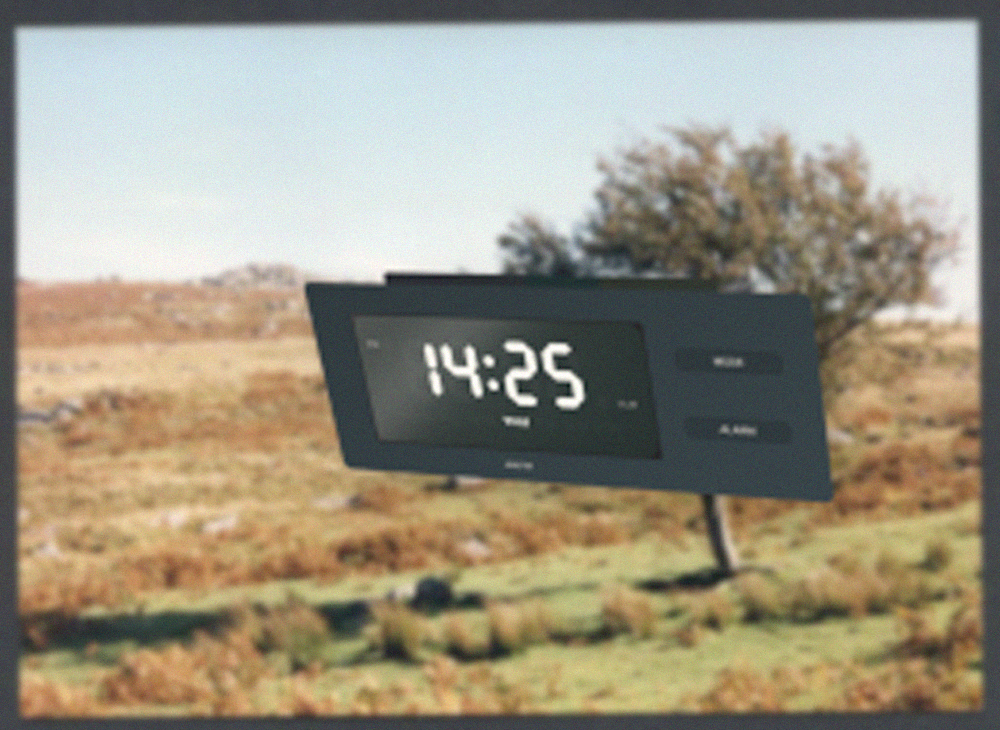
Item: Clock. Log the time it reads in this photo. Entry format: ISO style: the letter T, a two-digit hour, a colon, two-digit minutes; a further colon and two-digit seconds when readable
T14:25
